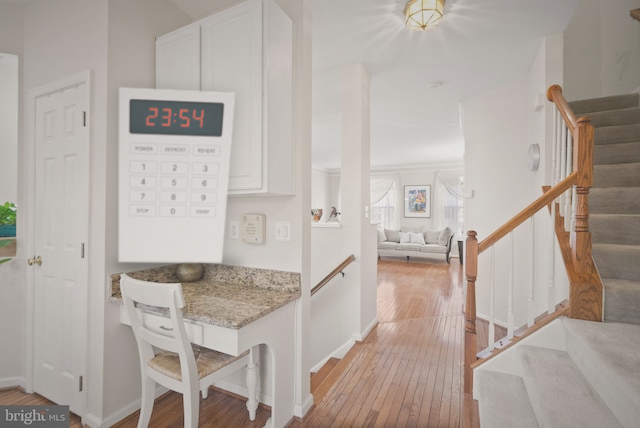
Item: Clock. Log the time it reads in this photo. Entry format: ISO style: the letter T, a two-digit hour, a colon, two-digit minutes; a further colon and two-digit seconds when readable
T23:54
